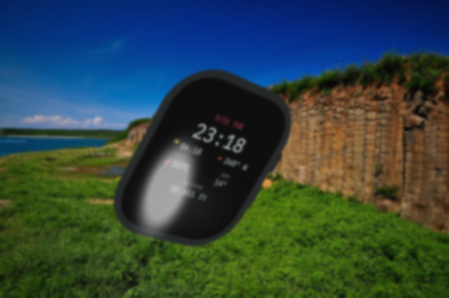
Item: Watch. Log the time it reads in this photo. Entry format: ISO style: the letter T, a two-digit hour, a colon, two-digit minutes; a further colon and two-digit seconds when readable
T23:18
